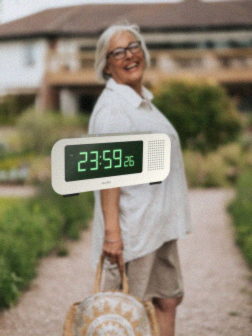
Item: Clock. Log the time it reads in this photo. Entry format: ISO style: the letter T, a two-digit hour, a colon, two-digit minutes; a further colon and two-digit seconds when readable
T23:59:26
